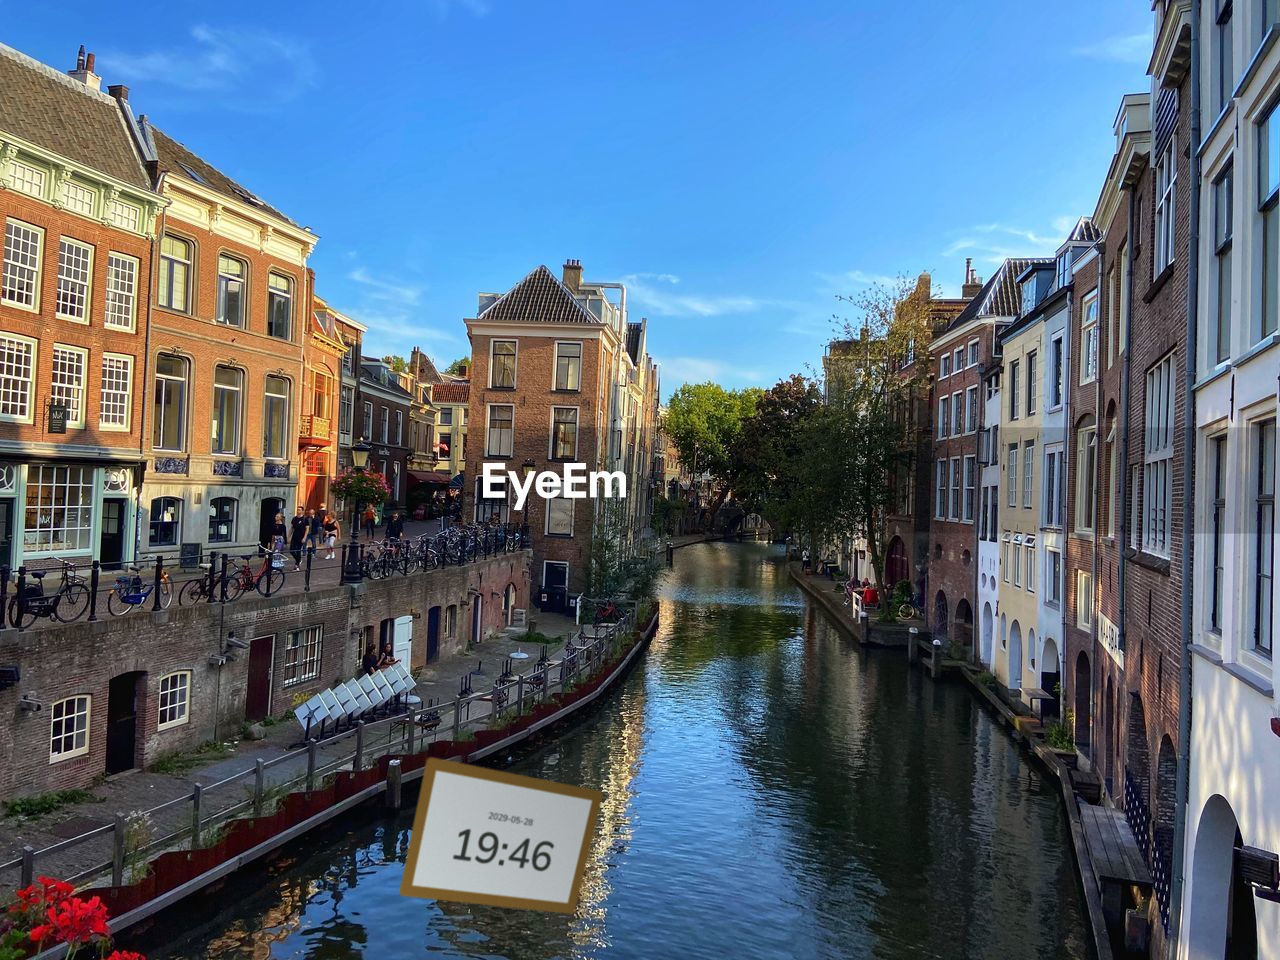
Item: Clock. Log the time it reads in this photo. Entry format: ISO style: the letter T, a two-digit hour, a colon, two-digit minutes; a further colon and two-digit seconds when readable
T19:46
